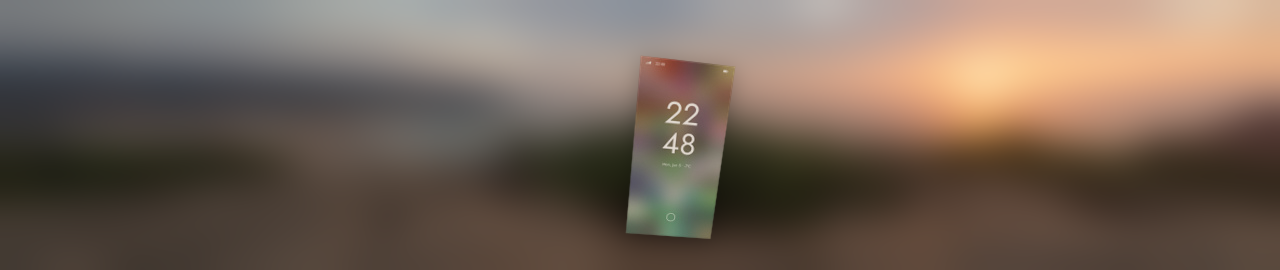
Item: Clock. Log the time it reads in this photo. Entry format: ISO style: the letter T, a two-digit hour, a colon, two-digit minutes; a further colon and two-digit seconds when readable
T22:48
